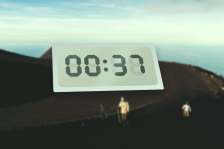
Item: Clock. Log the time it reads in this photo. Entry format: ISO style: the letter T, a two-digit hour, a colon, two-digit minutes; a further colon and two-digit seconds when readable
T00:37
